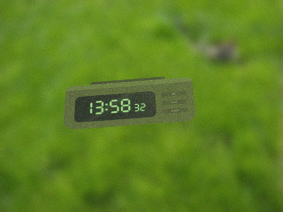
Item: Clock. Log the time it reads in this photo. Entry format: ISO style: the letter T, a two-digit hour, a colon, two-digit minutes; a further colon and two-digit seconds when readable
T13:58:32
